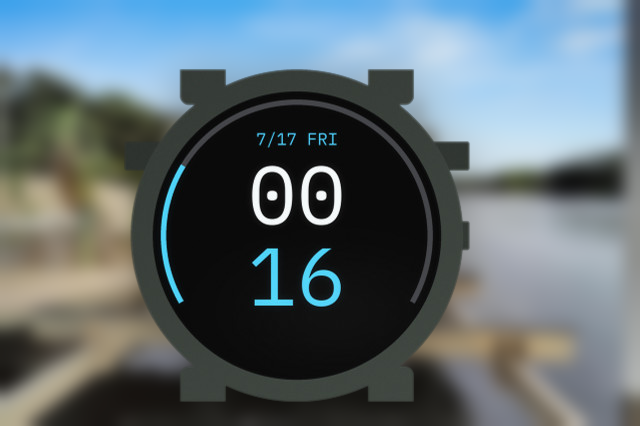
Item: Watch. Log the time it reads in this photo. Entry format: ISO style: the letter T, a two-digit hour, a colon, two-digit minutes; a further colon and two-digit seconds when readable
T00:16
